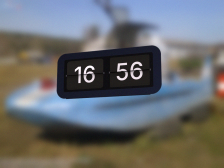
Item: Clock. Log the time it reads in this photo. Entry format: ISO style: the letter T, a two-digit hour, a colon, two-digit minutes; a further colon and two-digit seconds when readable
T16:56
